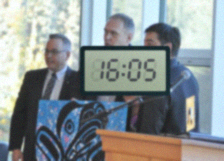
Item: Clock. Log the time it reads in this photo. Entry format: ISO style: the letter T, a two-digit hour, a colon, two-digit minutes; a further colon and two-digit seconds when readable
T16:05
